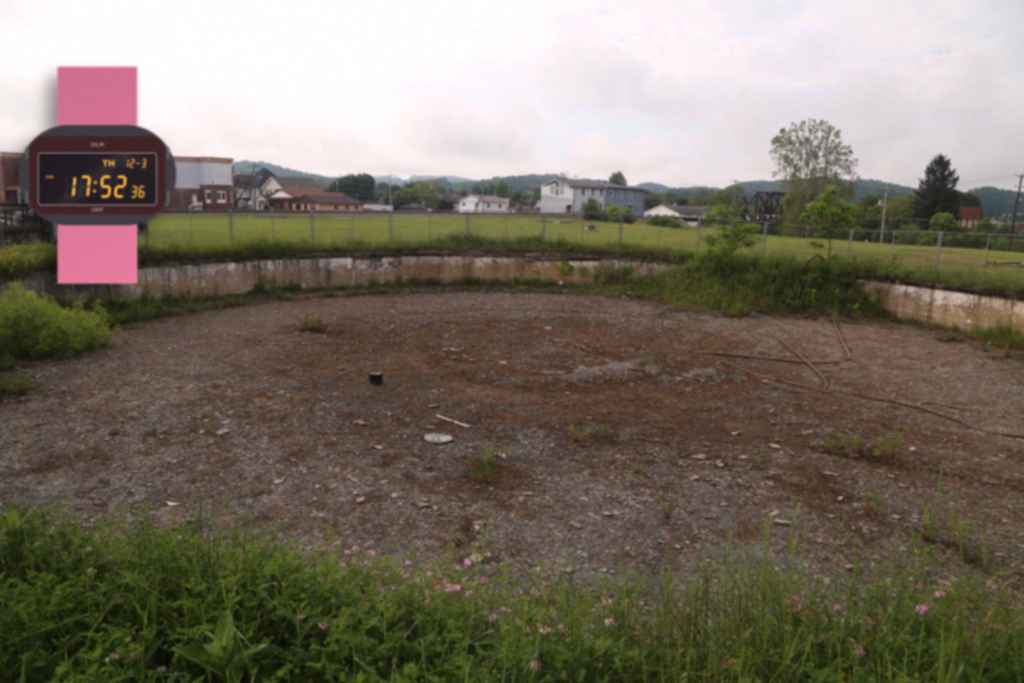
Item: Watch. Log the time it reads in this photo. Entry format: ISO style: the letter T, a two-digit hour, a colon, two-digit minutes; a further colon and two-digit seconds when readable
T17:52
